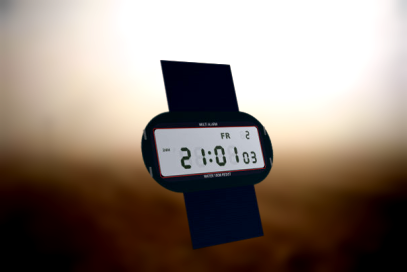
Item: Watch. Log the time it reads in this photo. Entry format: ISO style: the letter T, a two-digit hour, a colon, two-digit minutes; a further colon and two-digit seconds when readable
T21:01:03
